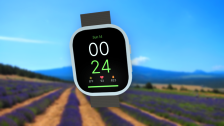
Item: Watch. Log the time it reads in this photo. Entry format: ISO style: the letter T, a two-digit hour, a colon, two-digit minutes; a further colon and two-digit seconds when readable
T00:24
